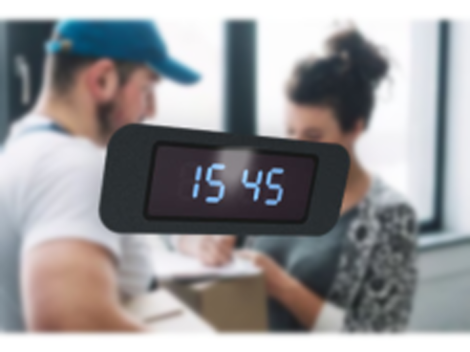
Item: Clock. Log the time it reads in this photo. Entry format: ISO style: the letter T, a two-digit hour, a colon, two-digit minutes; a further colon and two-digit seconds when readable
T15:45
